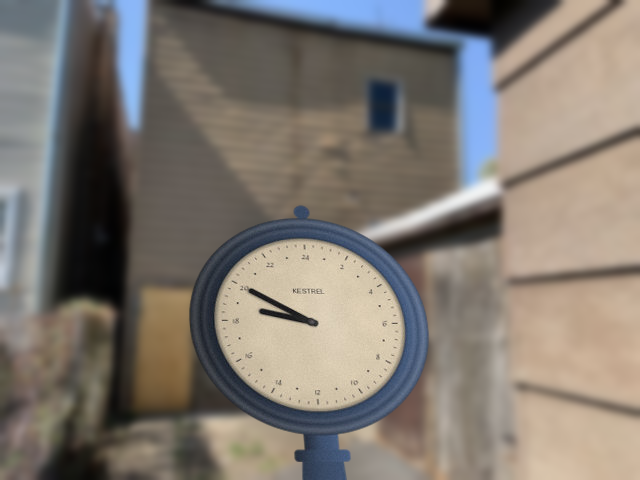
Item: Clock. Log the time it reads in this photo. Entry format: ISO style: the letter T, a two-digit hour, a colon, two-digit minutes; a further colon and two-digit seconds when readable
T18:50
